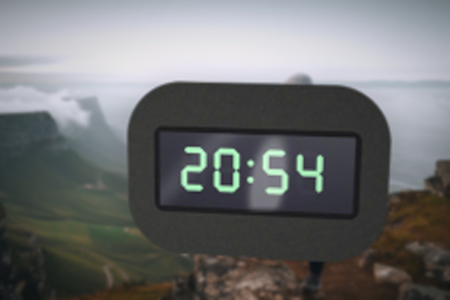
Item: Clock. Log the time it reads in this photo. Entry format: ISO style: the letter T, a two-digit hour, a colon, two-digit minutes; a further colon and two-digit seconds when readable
T20:54
